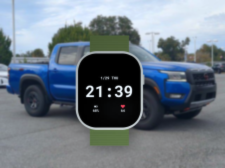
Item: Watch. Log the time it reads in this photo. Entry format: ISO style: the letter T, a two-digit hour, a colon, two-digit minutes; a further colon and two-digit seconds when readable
T21:39
